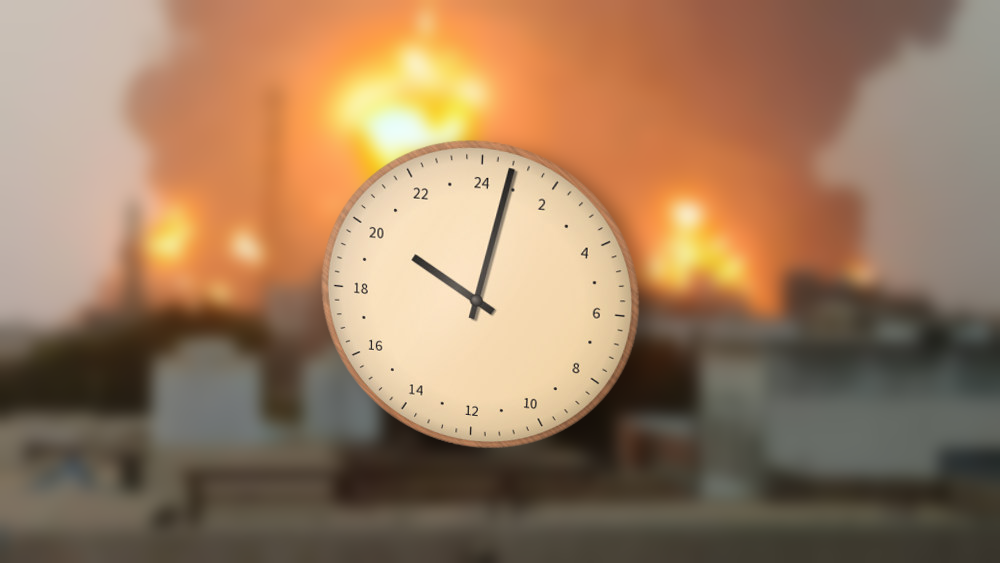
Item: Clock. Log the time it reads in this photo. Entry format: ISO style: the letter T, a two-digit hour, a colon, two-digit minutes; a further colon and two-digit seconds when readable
T20:02
